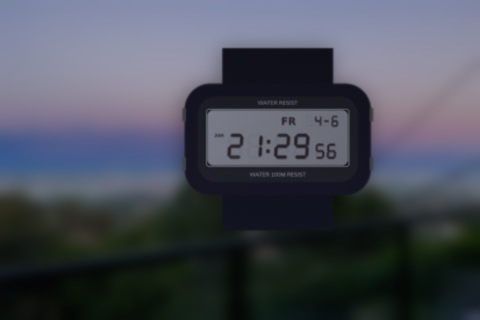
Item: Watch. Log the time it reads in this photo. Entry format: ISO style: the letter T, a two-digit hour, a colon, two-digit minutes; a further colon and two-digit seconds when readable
T21:29:56
